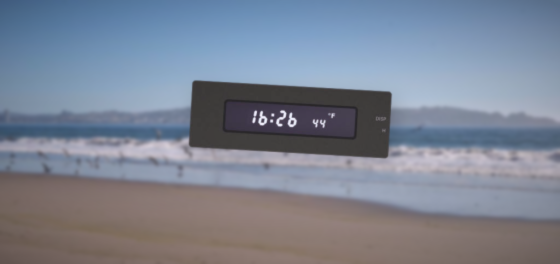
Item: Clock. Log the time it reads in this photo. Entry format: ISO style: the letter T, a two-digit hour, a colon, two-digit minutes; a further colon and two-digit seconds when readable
T16:26
